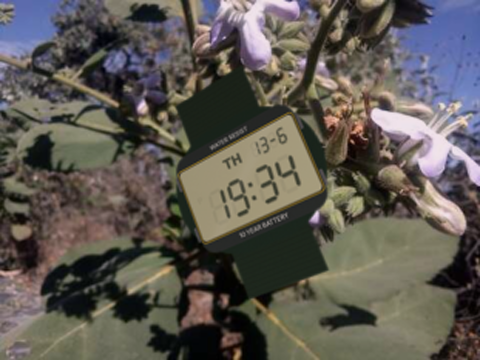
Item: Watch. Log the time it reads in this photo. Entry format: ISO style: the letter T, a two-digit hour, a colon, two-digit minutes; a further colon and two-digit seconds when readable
T19:34
